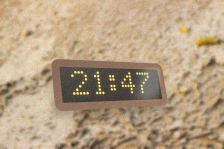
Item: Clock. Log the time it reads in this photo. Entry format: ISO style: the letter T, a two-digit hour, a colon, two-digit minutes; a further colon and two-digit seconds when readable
T21:47
